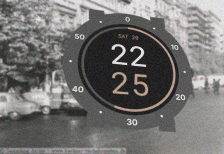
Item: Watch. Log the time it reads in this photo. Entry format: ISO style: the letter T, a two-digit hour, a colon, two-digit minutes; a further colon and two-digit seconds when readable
T22:25
